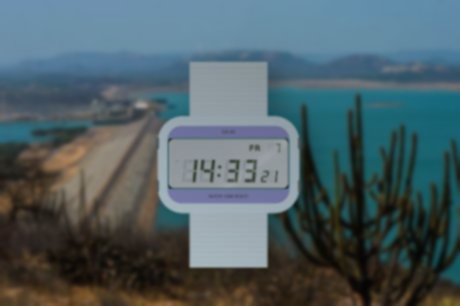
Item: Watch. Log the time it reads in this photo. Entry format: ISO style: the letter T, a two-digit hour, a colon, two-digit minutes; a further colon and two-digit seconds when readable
T14:33
